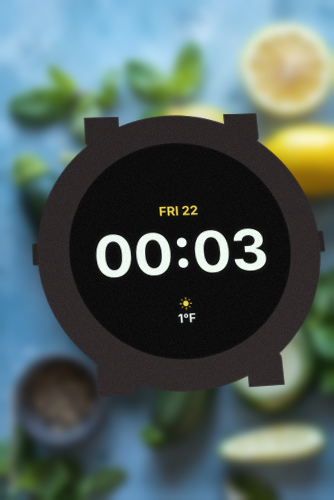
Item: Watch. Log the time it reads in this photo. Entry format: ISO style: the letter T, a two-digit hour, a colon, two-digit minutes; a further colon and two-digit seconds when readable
T00:03
